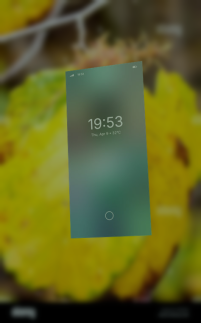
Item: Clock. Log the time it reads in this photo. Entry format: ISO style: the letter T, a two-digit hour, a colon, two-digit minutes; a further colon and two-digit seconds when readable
T19:53
